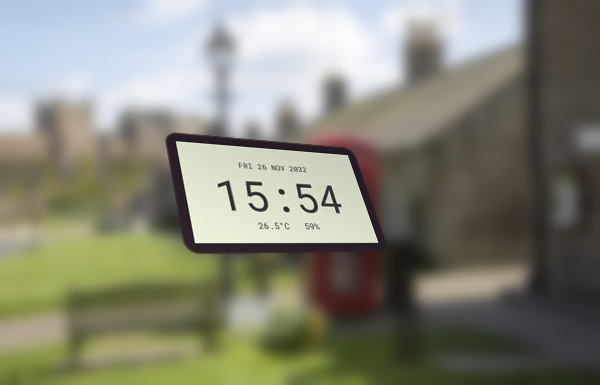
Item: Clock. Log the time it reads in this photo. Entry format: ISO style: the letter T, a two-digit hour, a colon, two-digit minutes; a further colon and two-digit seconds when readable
T15:54
